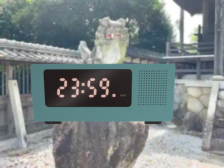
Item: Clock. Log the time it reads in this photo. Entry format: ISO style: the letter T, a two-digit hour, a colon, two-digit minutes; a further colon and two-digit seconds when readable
T23:59
